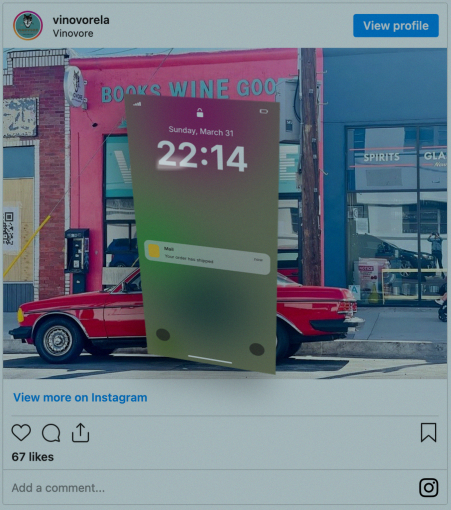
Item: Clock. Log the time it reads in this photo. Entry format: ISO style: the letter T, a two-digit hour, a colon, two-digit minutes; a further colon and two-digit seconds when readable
T22:14
